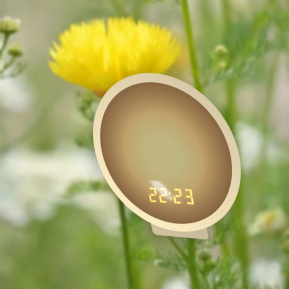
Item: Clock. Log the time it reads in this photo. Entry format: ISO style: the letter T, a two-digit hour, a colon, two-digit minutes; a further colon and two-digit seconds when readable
T22:23
